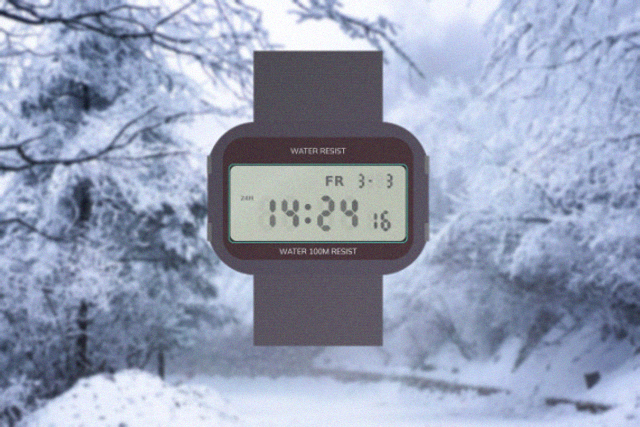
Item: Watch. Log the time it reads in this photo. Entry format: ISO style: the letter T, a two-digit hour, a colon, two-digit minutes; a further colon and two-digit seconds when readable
T14:24:16
